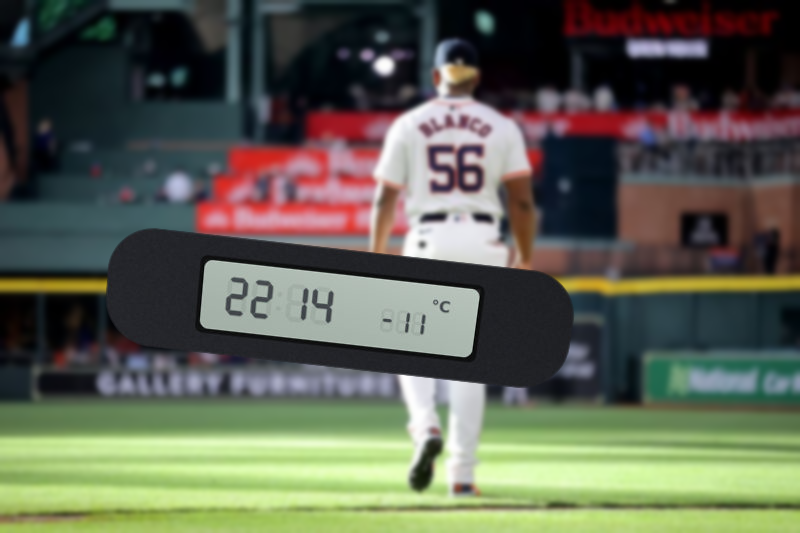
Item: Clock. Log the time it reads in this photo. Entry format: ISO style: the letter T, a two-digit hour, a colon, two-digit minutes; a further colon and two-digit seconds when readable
T22:14
